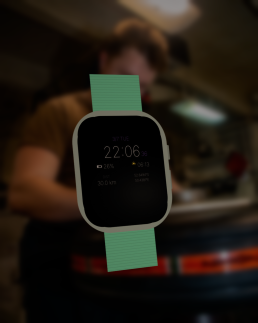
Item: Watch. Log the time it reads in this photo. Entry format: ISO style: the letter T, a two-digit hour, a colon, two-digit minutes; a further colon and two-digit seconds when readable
T22:06
